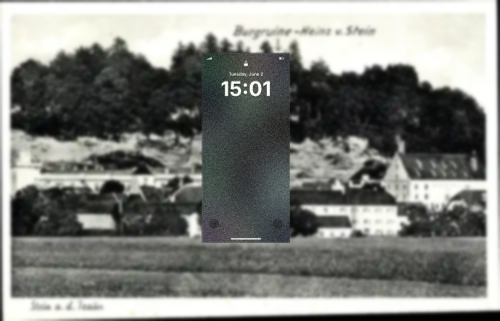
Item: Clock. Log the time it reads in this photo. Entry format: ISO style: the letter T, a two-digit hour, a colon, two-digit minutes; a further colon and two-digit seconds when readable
T15:01
